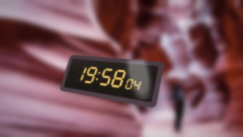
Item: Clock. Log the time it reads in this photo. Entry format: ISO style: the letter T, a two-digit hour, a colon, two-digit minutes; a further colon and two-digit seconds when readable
T19:58:04
